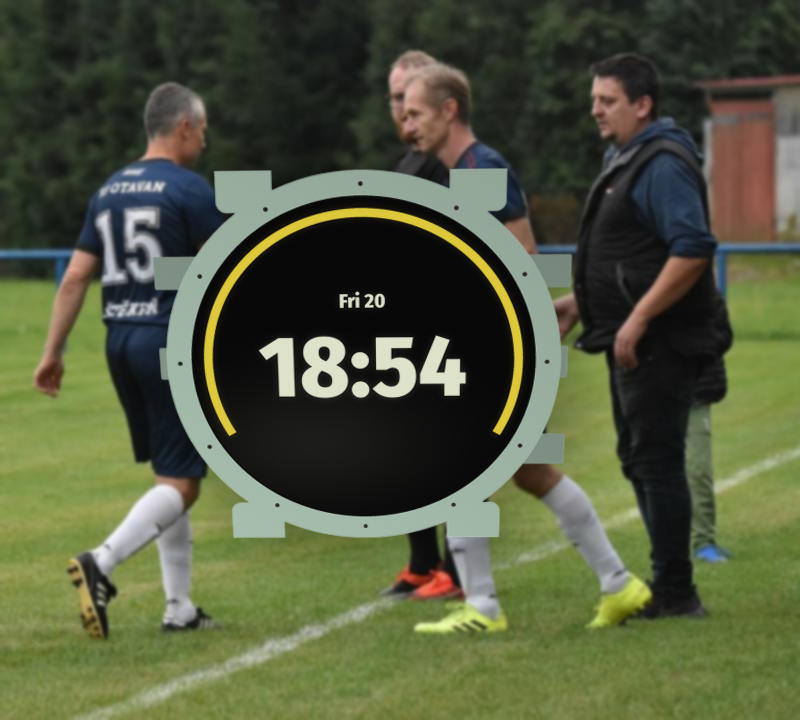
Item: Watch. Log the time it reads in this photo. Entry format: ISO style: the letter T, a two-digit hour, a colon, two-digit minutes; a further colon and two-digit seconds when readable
T18:54
